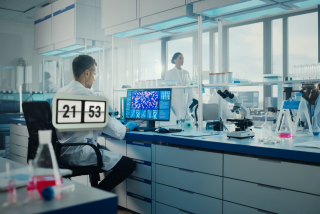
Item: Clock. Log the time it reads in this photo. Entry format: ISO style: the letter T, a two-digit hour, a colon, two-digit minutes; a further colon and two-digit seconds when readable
T21:53
